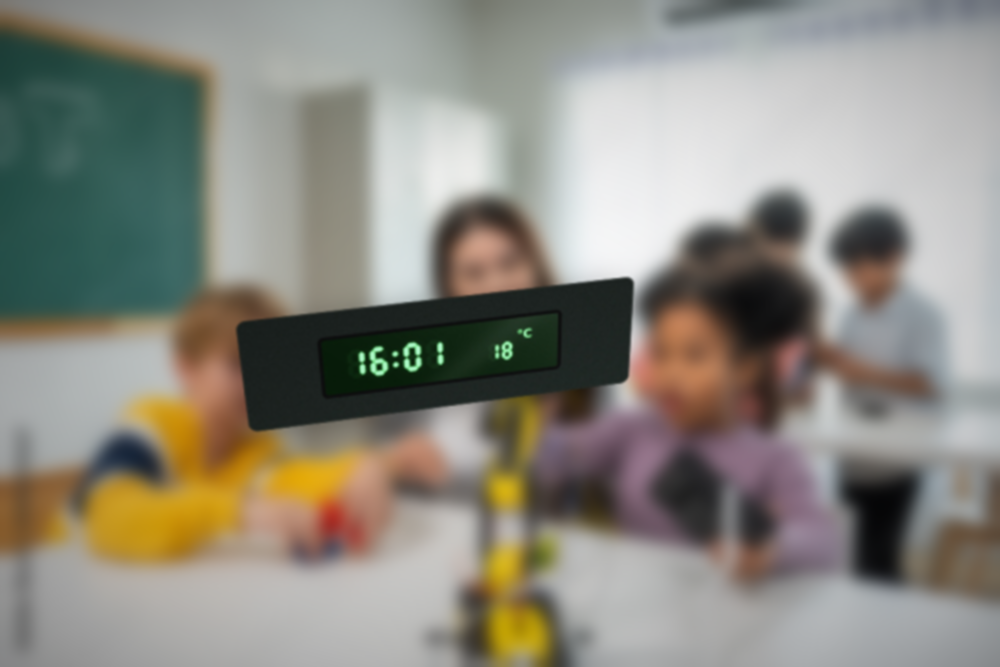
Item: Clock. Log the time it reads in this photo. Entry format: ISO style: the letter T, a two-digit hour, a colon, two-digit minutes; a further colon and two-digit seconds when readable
T16:01
